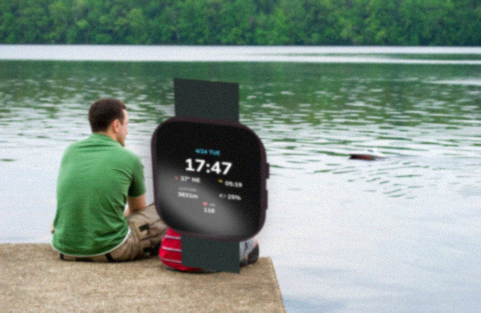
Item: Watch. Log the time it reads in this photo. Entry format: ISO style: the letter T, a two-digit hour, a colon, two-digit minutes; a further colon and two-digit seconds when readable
T17:47
